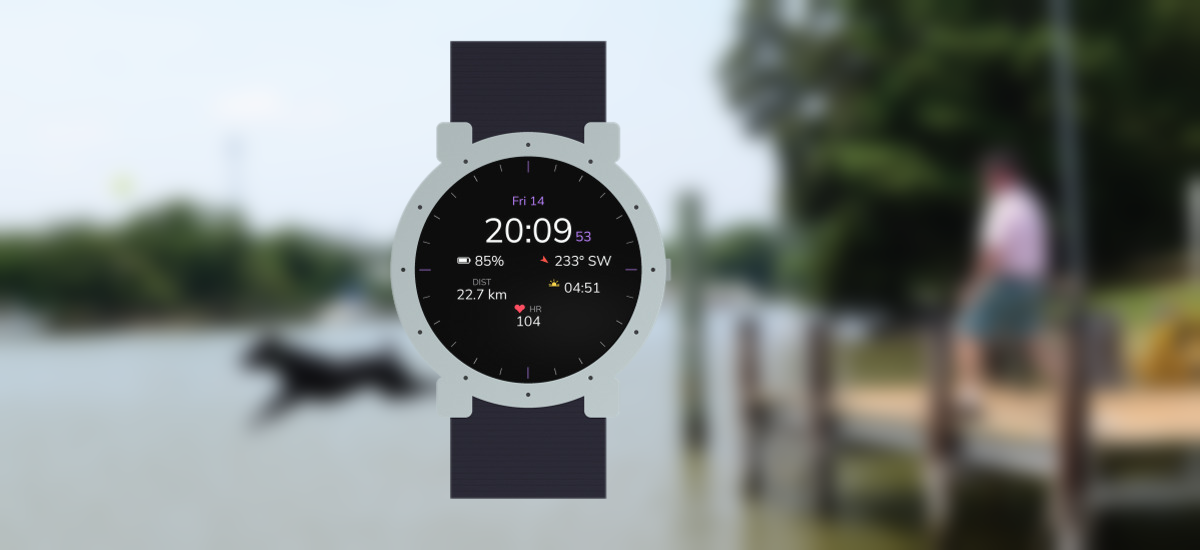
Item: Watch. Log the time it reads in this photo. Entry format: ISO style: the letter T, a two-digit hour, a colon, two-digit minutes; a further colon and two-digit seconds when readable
T20:09:53
